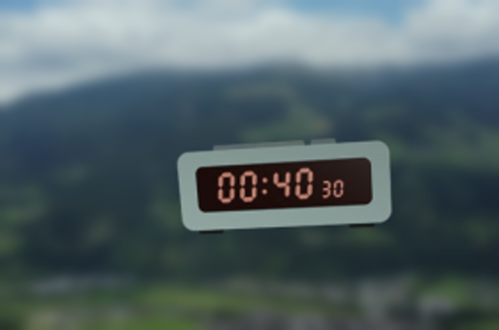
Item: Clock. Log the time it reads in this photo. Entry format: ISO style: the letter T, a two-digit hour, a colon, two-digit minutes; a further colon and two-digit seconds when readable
T00:40:30
